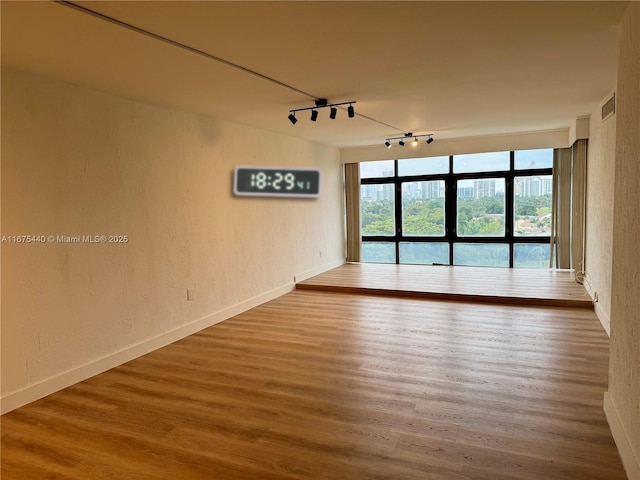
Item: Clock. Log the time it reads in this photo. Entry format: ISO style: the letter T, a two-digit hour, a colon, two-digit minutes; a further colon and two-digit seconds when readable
T18:29
